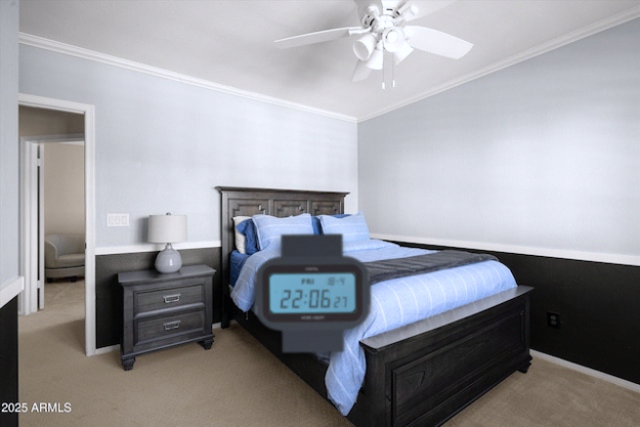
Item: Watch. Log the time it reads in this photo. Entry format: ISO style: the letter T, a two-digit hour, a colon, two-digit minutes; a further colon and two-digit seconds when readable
T22:06:27
